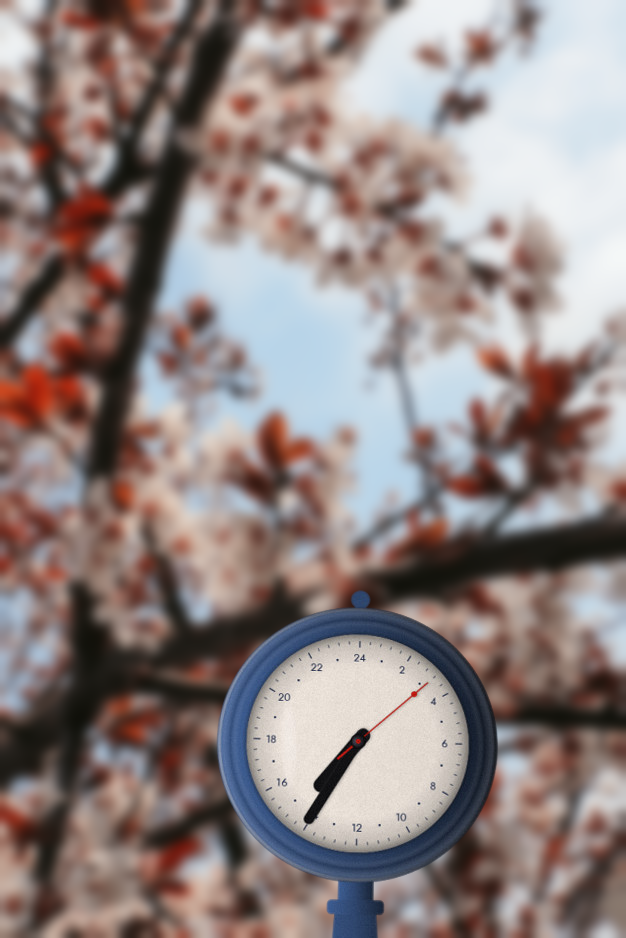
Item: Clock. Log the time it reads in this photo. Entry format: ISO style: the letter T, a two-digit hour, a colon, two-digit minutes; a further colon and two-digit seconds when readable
T14:35:08
